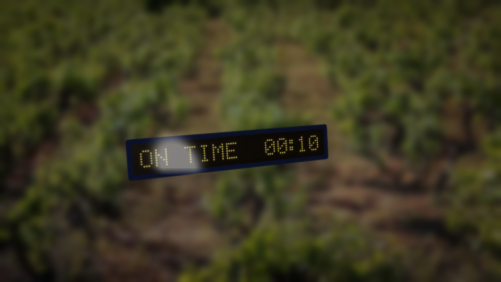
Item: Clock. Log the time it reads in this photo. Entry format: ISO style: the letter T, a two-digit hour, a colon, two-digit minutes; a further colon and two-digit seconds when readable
T00:10
